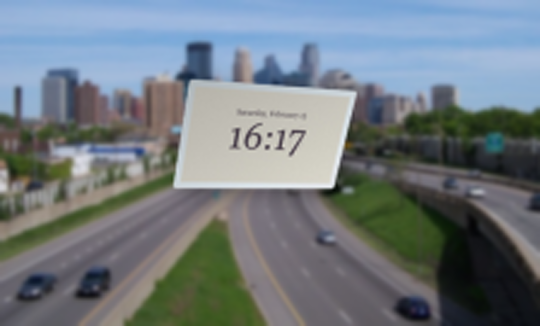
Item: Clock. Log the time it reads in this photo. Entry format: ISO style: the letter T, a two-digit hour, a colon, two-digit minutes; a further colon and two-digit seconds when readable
T16:17
